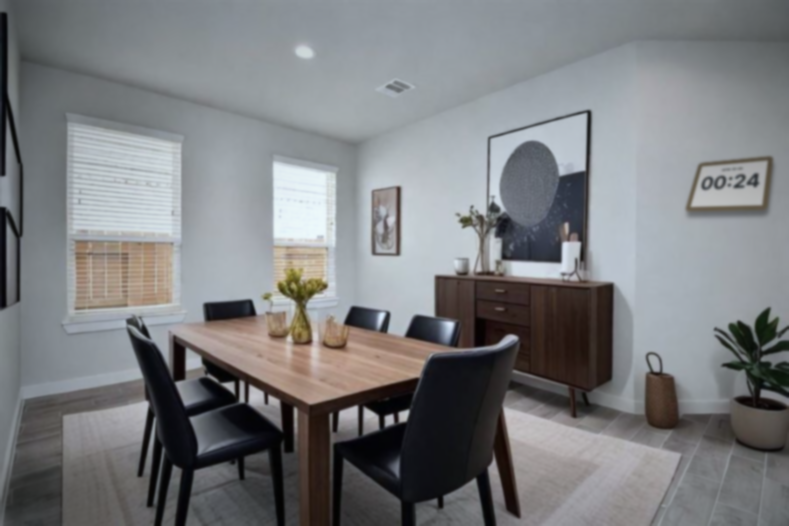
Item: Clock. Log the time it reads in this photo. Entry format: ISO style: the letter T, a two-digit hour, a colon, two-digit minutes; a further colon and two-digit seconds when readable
T00:24
